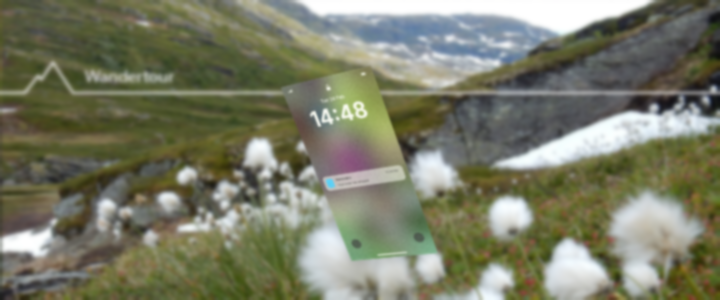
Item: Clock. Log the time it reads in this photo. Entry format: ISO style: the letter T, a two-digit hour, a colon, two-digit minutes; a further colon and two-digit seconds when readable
T14:48
